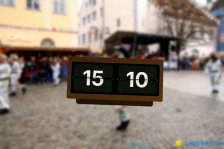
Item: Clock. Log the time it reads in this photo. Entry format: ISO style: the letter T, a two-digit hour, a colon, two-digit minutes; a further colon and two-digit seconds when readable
T15:10
